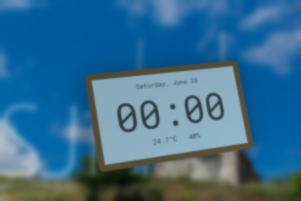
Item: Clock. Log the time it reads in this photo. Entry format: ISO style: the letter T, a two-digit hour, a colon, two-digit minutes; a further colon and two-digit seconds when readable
T00:00
